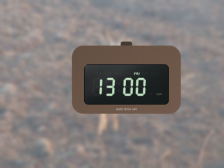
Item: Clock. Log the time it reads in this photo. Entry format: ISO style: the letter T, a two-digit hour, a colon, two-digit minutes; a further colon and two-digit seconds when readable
T13:00
